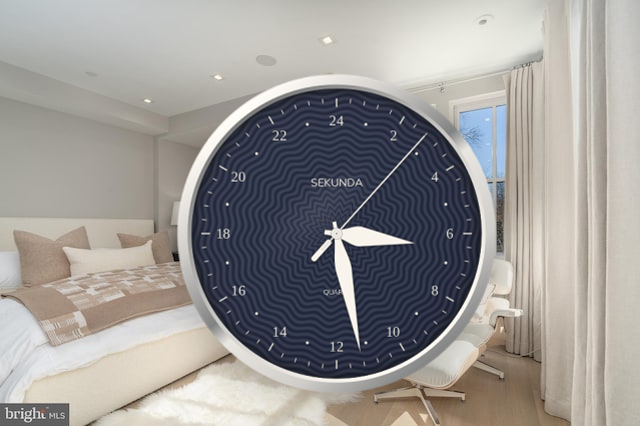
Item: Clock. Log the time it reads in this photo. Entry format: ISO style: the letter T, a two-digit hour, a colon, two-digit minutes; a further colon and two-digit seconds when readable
T06:28:07
